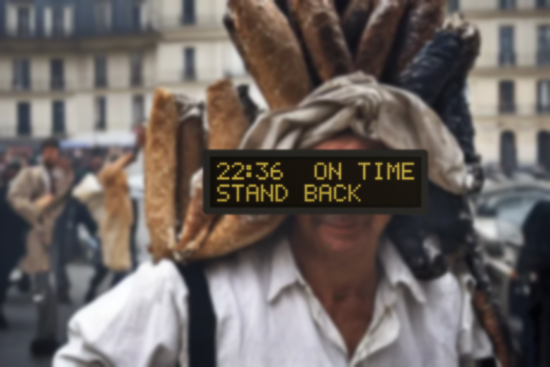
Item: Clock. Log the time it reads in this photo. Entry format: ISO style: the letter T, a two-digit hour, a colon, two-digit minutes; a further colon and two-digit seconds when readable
T22:36
